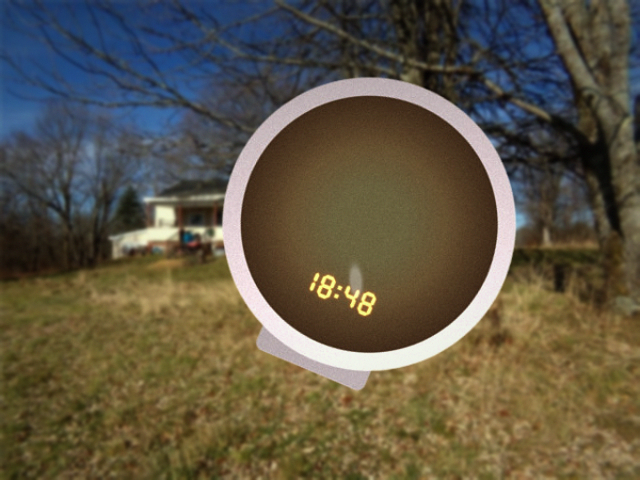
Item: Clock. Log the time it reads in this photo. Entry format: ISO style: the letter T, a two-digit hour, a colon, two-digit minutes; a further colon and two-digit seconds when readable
T18:48
